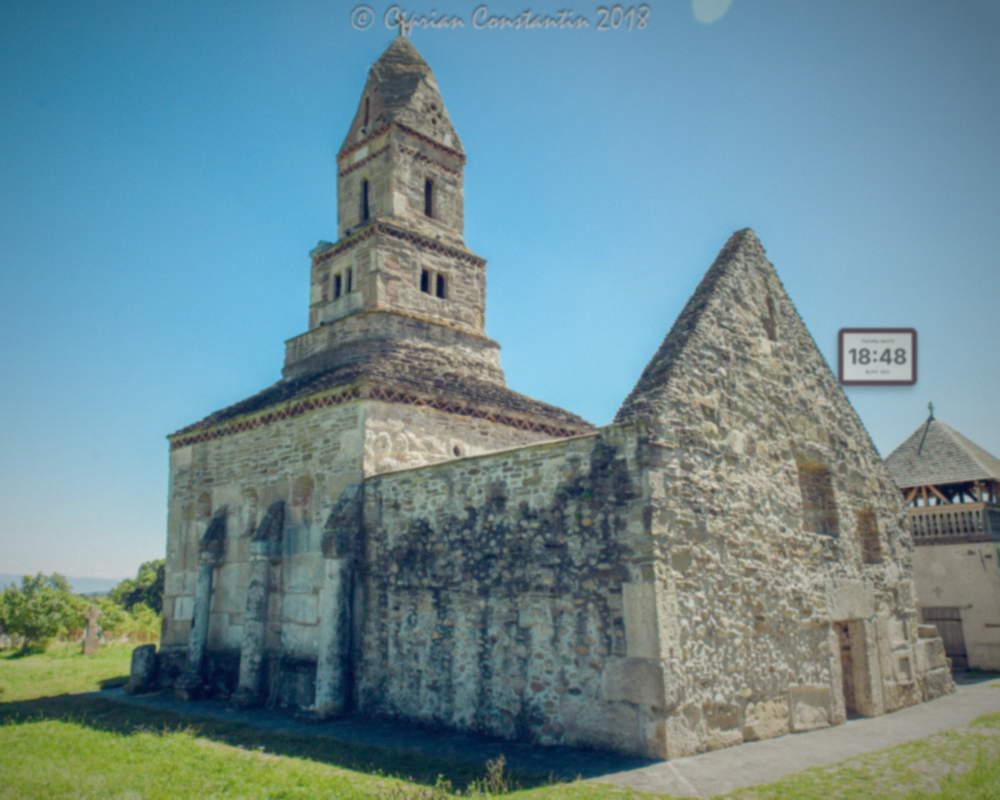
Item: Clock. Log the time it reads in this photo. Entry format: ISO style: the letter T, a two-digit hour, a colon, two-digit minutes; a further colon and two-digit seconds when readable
T18:48
